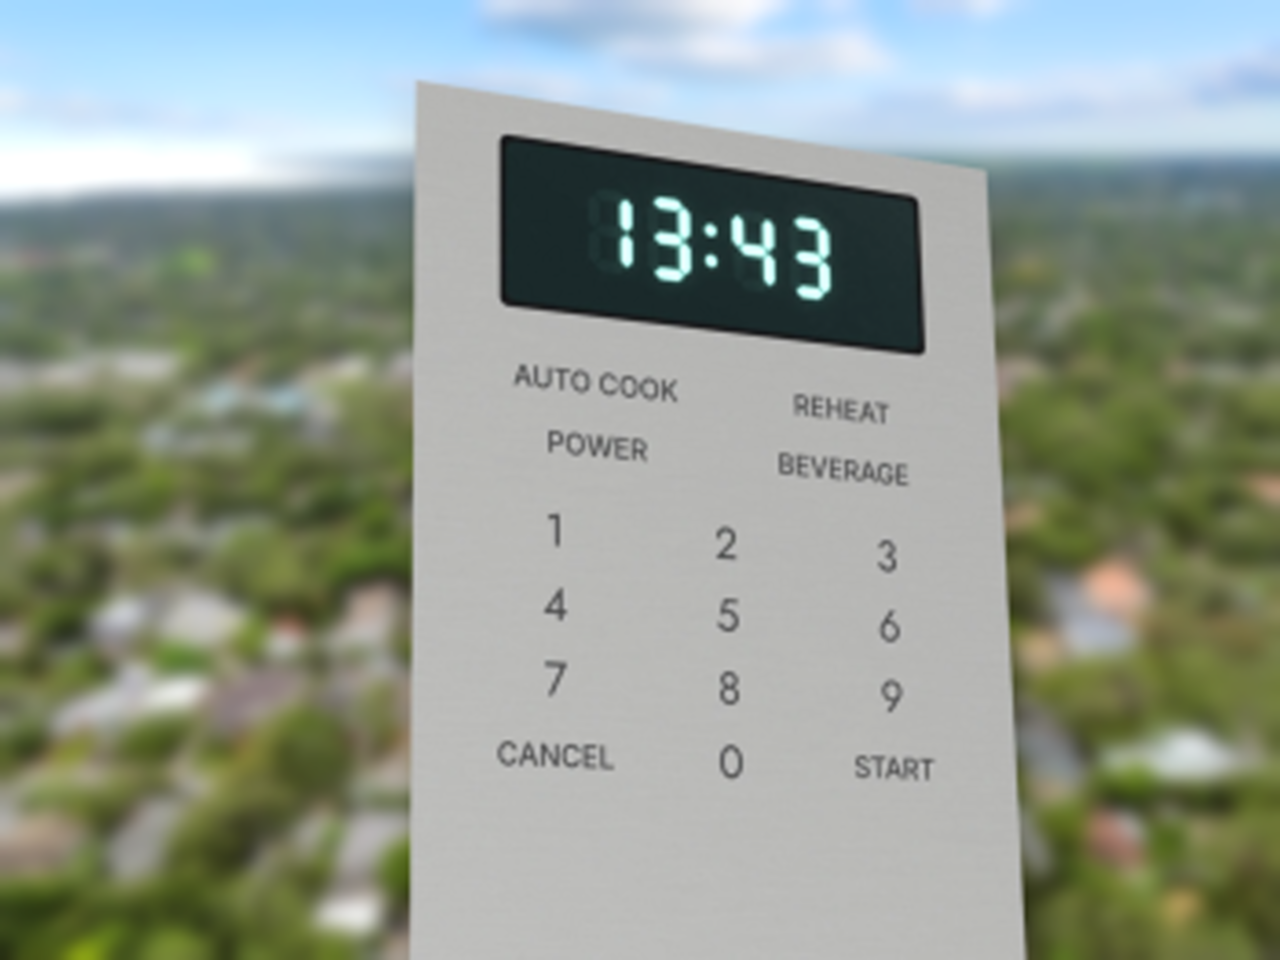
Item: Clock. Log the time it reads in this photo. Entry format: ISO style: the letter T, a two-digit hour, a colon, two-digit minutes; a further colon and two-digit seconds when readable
T13:43
